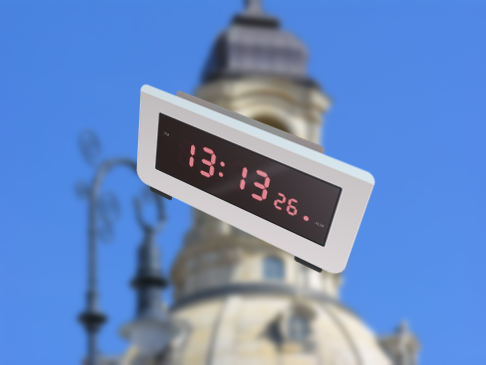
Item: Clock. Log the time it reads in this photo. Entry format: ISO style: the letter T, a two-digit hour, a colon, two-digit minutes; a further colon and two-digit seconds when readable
T13:13:26
